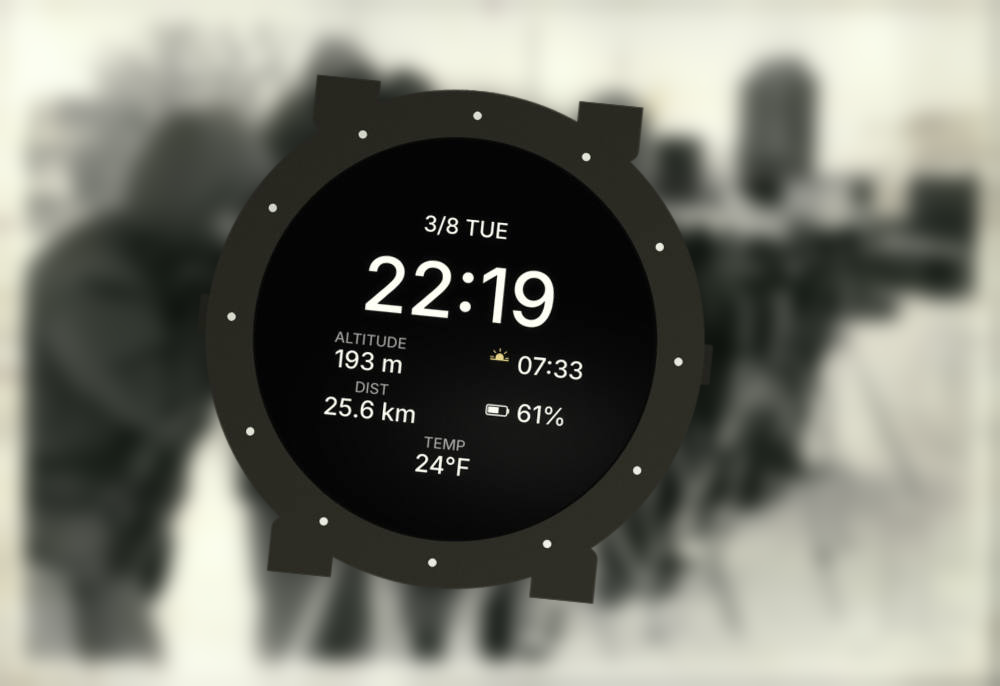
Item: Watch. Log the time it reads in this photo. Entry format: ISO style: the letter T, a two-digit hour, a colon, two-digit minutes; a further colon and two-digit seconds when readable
T22:19
